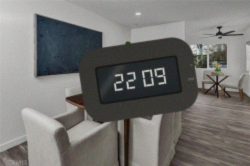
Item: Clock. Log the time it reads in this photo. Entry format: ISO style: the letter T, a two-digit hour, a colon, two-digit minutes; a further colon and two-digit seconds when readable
T22:09
